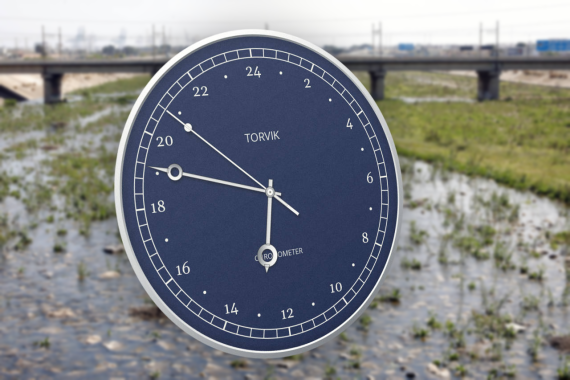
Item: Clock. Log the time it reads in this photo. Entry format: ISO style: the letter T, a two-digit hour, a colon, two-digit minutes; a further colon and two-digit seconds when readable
T12:47:52
